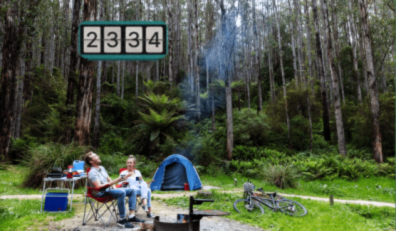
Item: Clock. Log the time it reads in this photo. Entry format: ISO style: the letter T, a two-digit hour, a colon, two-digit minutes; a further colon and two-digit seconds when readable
T23:34
